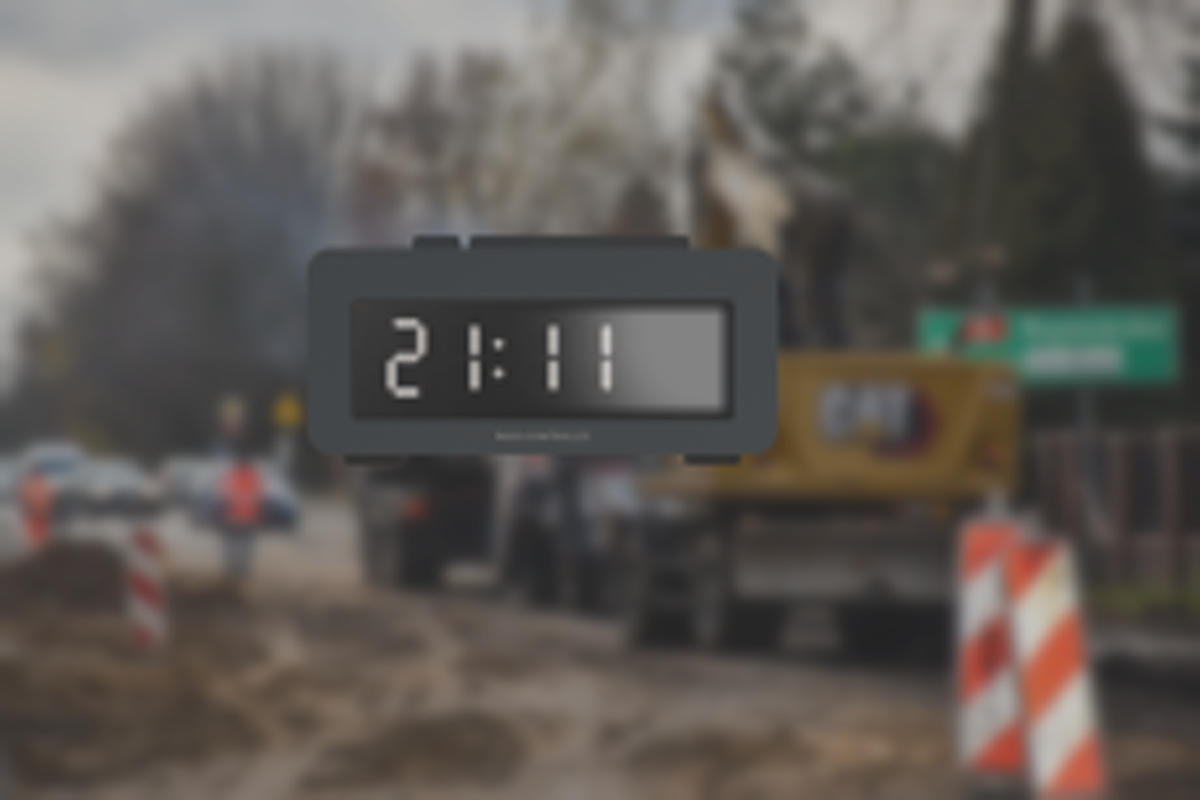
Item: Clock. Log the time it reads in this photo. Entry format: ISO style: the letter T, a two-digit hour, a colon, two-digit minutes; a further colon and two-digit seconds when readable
T21:11
